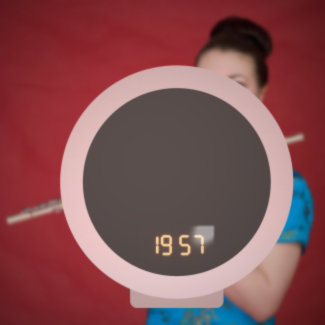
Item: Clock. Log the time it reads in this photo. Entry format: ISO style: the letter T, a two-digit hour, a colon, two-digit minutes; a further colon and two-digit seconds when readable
T19:57
